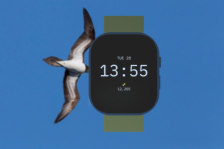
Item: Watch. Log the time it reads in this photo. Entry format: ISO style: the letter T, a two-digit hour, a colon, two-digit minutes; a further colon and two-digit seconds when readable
T13:55
